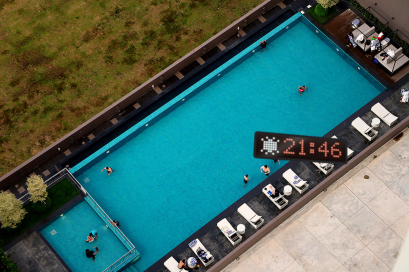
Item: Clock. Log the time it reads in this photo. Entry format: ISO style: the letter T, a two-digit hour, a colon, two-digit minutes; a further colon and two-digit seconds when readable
T21:46
